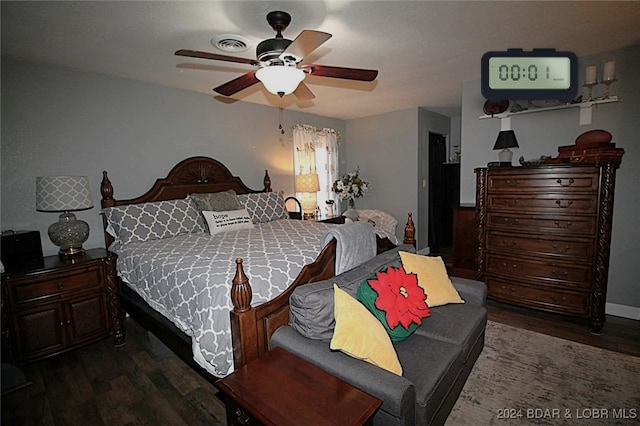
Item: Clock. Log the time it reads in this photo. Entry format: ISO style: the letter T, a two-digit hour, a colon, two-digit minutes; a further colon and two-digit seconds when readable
T00:01
